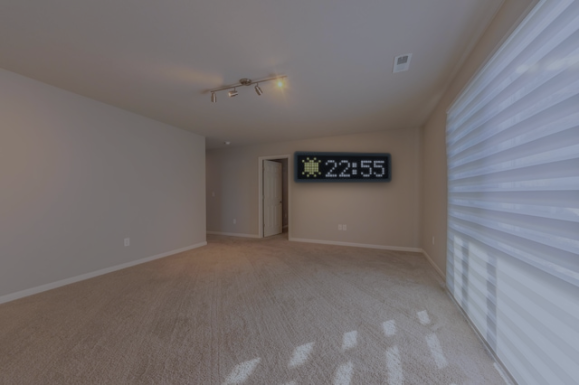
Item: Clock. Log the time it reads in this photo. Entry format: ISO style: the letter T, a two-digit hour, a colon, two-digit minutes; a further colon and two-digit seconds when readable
T22:55
